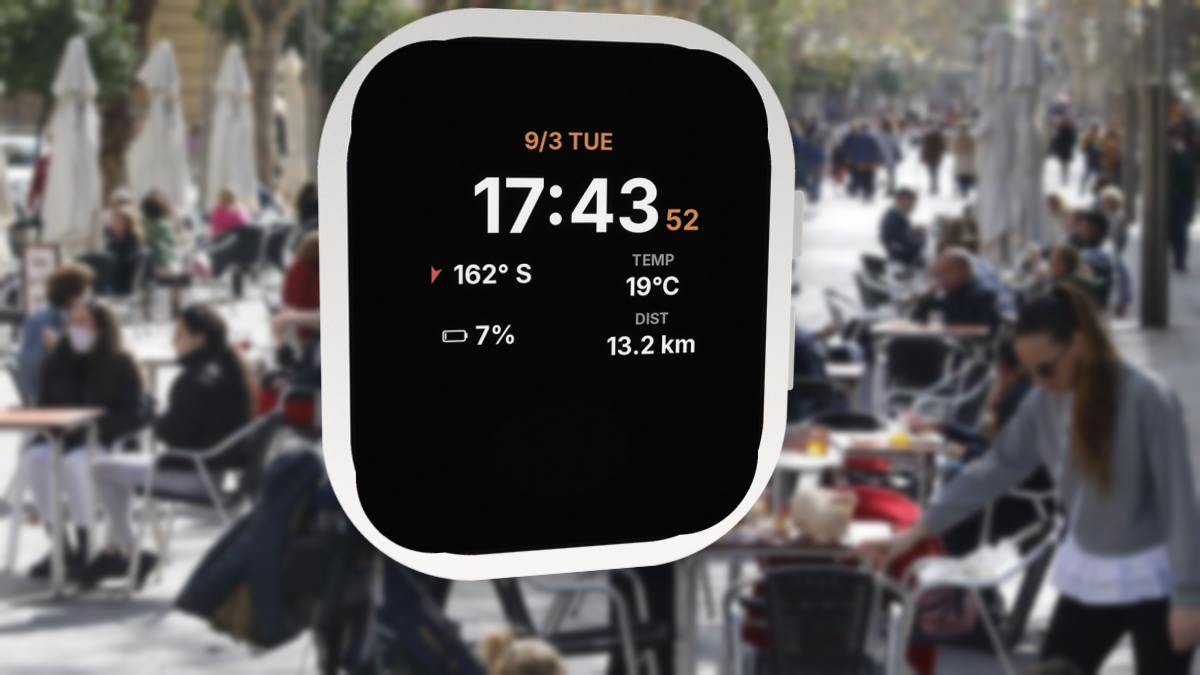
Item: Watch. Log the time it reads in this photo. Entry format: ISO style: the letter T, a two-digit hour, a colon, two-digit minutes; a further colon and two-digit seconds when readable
T17:43:52
